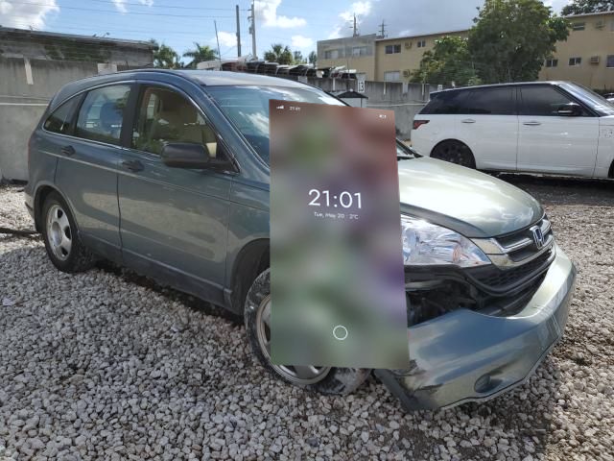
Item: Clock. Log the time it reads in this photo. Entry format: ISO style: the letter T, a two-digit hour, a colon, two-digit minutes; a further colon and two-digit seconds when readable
T21:01
